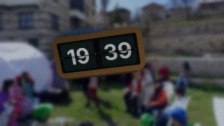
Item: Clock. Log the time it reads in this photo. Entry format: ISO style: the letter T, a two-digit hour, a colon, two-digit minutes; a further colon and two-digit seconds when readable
T19:39
